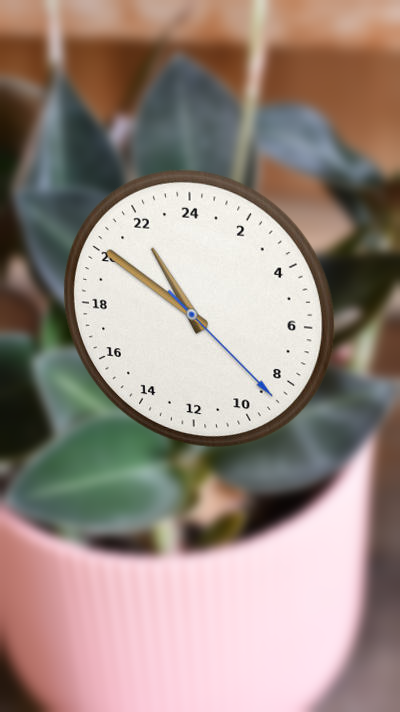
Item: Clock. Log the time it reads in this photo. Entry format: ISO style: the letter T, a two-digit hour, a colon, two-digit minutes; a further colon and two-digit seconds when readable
T21:50:22
